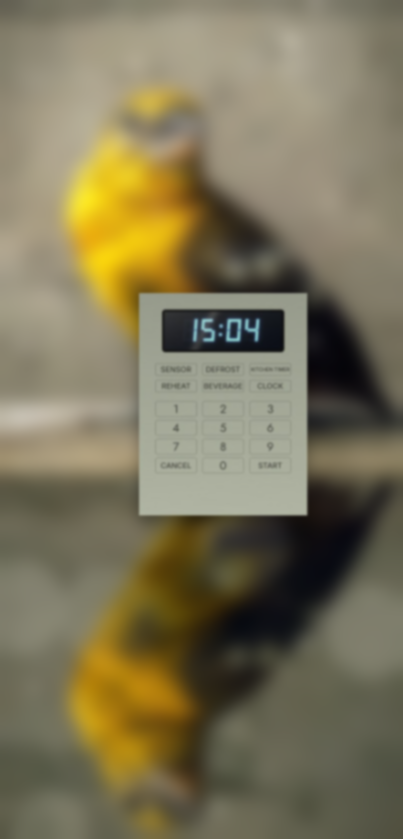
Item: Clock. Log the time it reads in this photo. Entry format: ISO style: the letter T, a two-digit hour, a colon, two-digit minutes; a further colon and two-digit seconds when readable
T15:04
